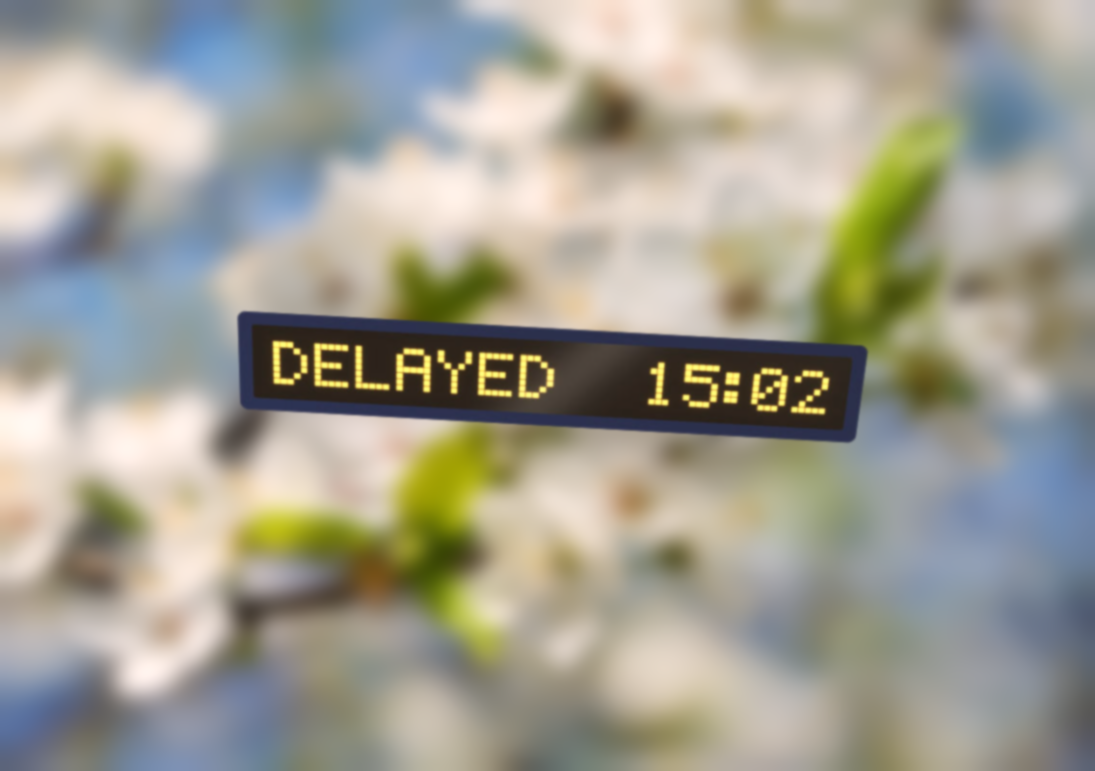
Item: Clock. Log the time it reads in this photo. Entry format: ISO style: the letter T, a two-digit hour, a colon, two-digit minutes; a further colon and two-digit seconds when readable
T15:02
